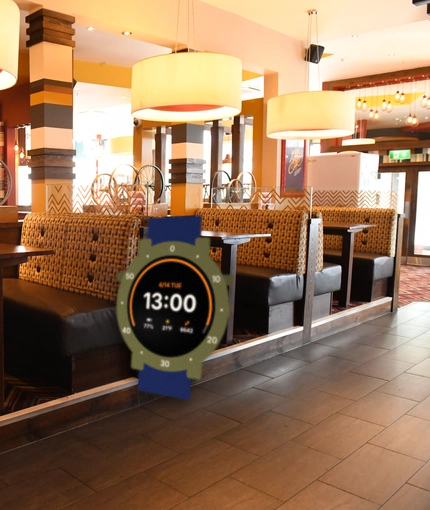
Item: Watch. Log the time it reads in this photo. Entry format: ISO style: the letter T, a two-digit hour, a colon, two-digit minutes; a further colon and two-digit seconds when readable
T13:00
